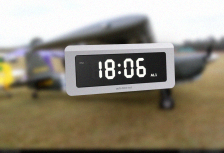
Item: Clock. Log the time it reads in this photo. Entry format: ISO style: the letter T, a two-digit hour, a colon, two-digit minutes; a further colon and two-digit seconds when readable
T18:06
